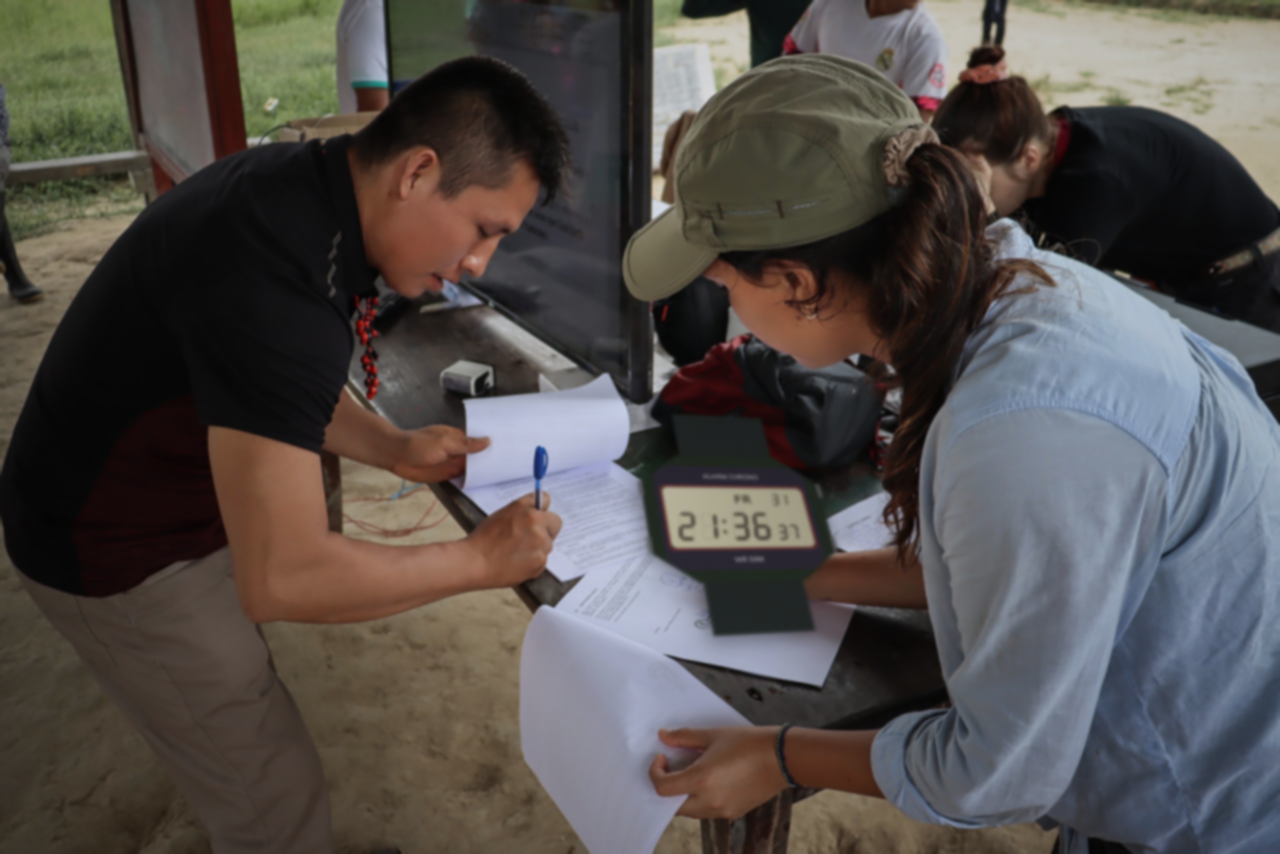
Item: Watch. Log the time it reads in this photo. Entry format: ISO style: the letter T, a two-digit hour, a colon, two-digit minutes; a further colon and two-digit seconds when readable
T21:36
